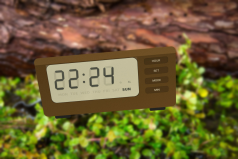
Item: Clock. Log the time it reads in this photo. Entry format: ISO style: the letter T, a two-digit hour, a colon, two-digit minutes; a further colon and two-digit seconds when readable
T22:24
